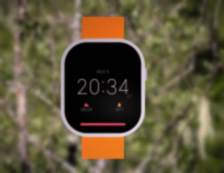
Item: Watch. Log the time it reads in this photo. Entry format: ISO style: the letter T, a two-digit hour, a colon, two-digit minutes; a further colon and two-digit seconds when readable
T20:34
